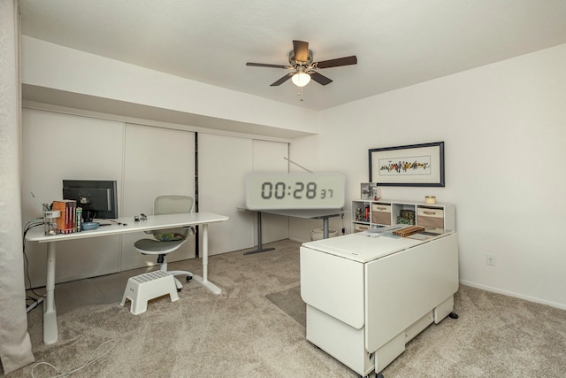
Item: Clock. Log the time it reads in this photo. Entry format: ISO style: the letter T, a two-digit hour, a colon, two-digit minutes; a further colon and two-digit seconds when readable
T00:28:37
